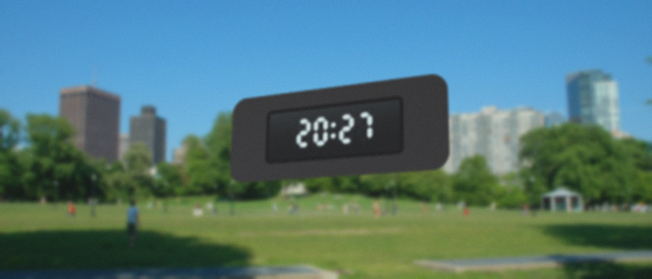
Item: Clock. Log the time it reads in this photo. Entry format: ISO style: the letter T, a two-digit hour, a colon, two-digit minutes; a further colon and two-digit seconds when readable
T20:27
